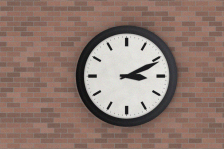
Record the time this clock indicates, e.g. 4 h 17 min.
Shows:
3 h 11 min
